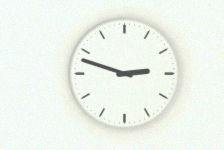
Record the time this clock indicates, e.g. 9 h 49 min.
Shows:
2 h 48 min
